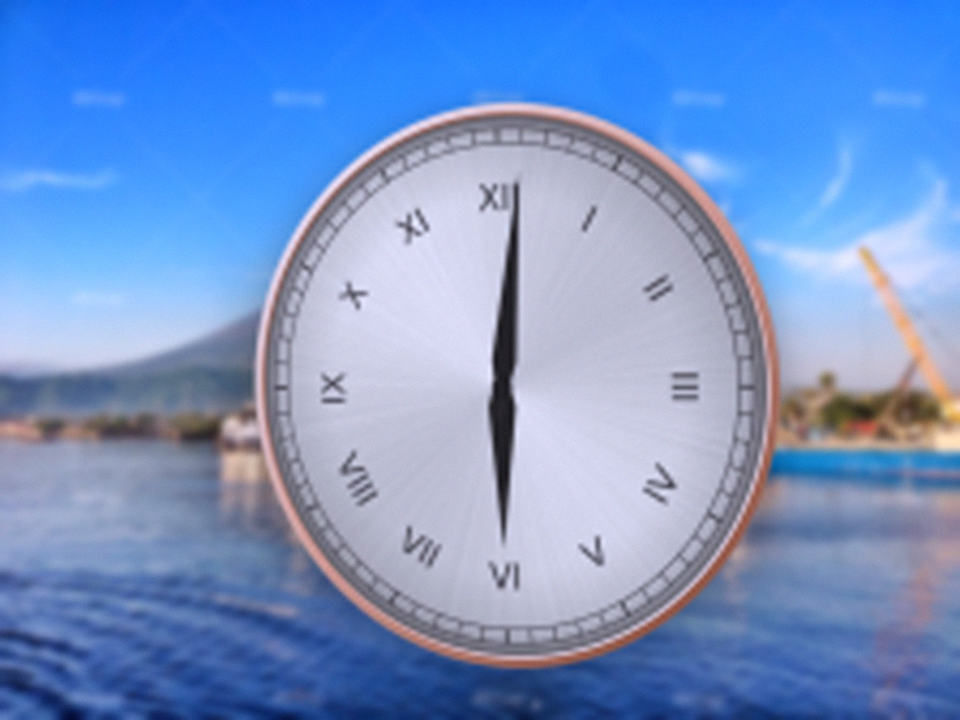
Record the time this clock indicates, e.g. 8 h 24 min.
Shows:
6 h 01 min
